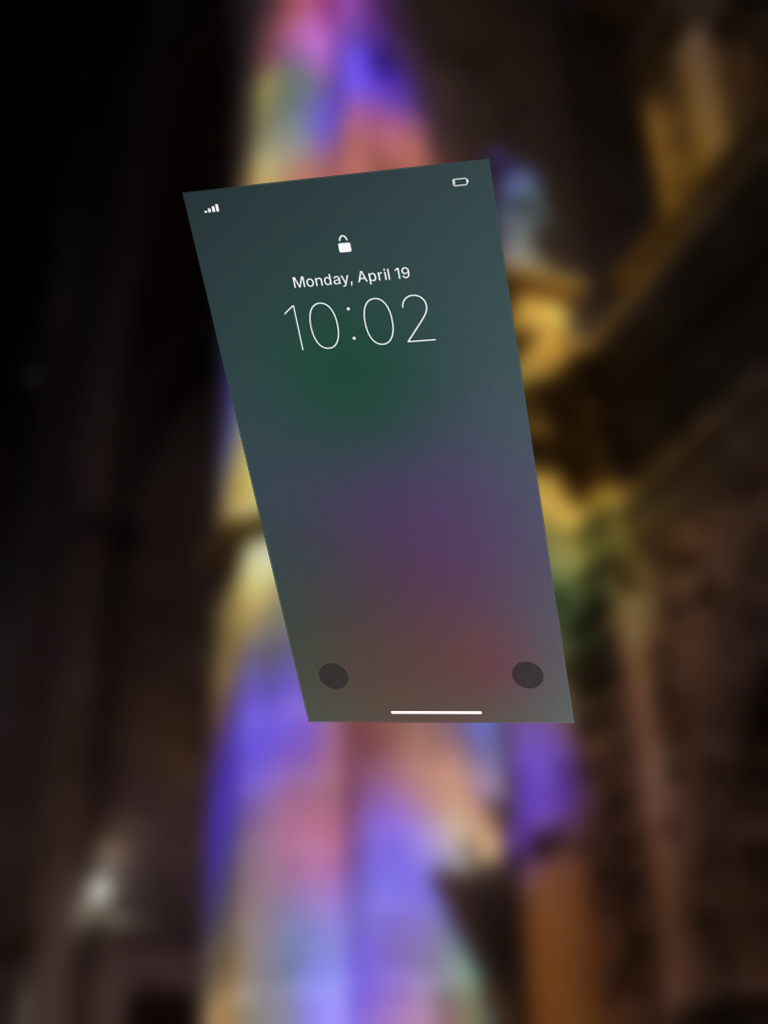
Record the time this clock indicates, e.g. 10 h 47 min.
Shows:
10 h 02 min
